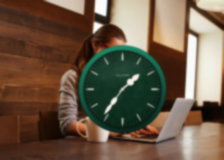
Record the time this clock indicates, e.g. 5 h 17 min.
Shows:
1 h 36 min
